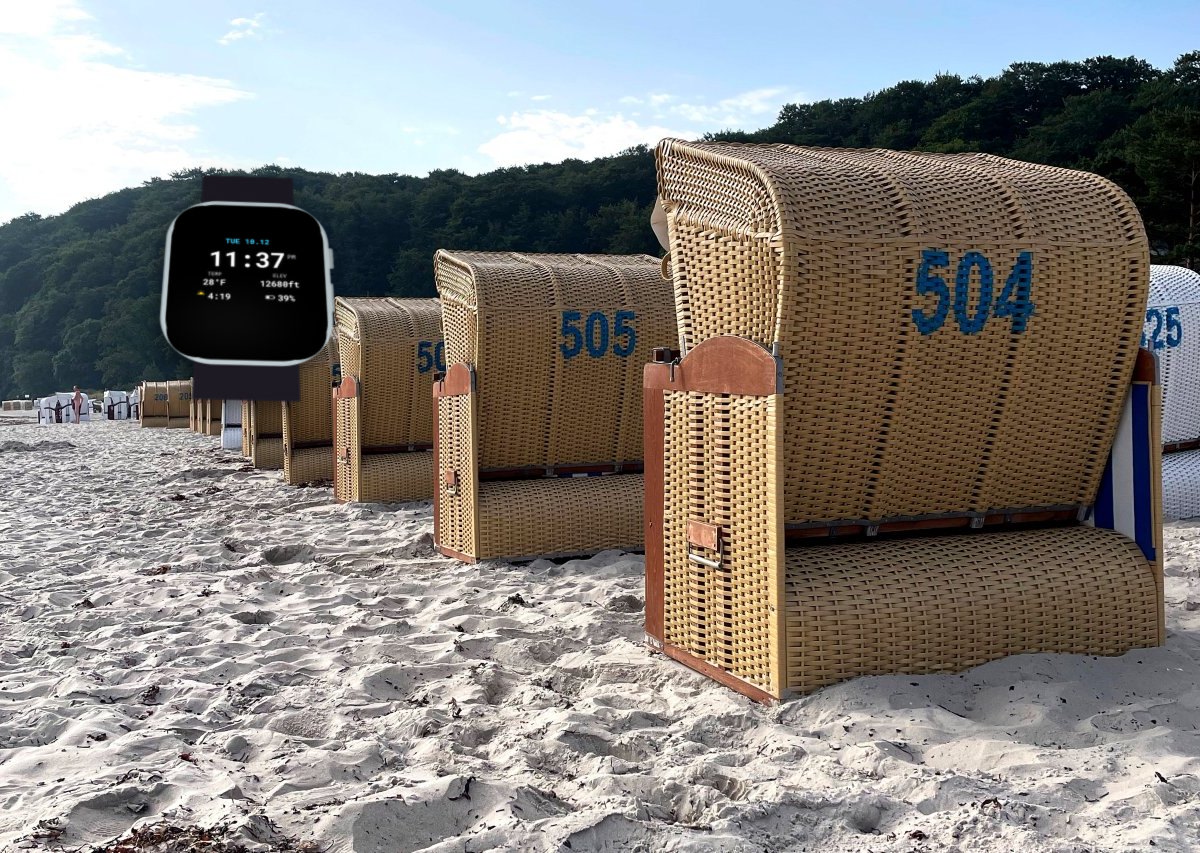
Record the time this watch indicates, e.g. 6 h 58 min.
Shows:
11 h 37 min
